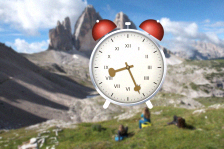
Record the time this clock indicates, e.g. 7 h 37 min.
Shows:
8 h 26 min
